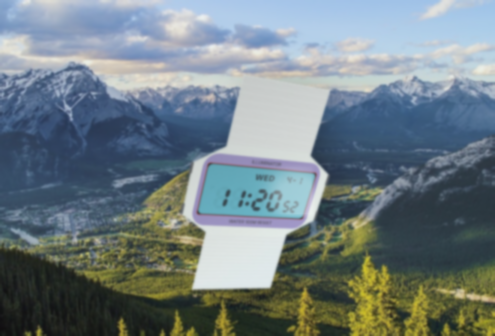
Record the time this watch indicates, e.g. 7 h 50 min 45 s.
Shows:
11 h 20 min 52 s
